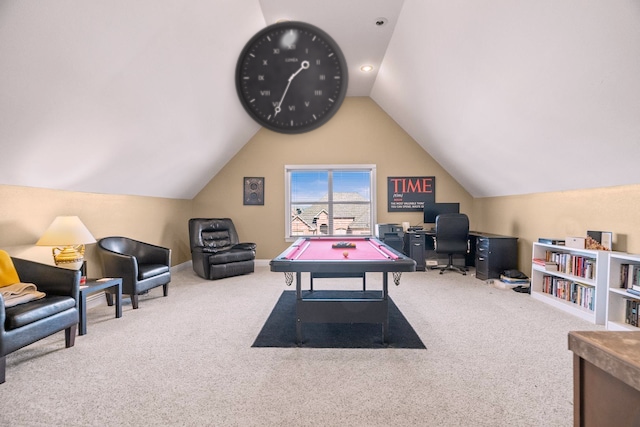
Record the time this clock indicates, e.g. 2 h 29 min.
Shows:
1 h 34 min
